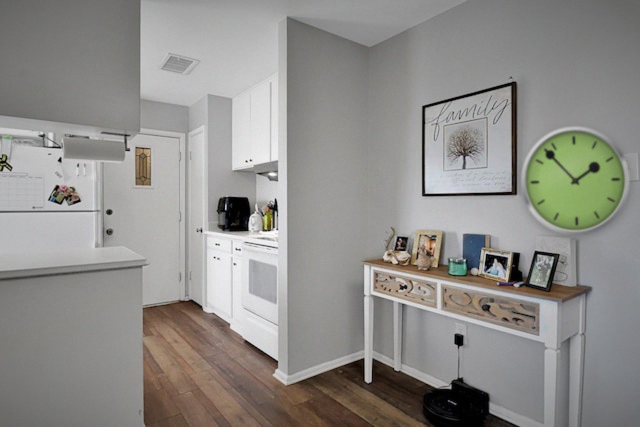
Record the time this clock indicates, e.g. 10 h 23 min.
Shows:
1 h 53 min
